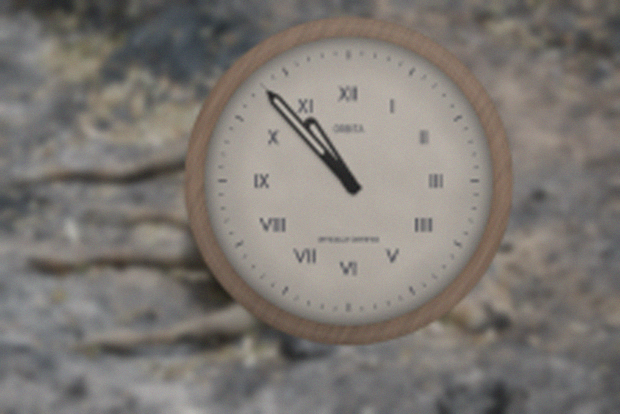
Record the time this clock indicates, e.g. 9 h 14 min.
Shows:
10 h 53 min
